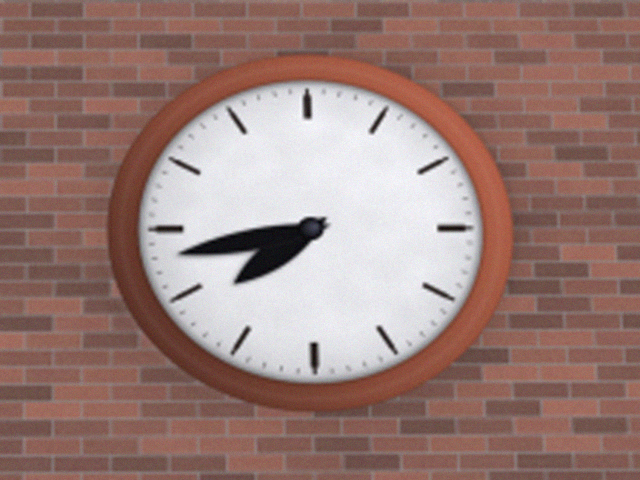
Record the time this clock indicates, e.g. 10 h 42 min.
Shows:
7 h 43 min
